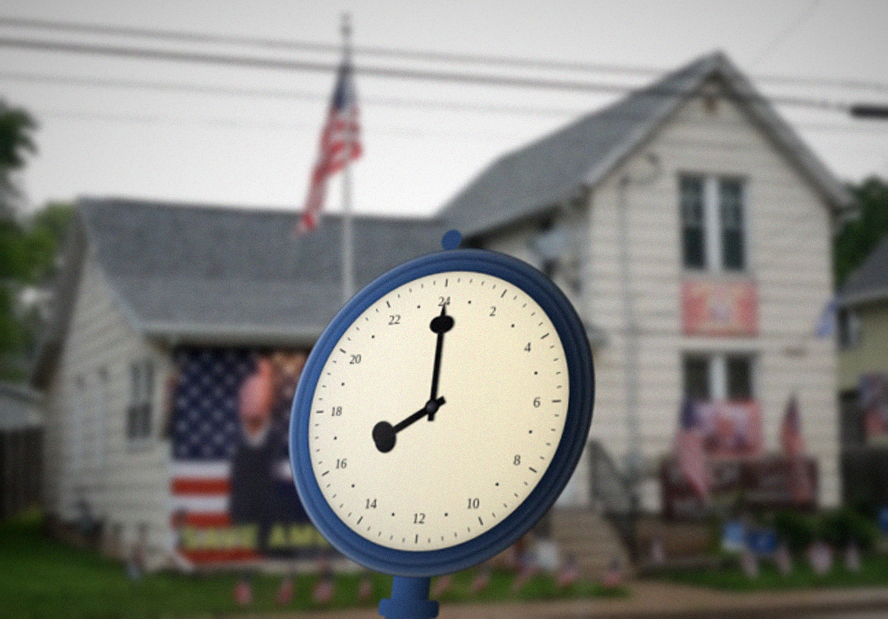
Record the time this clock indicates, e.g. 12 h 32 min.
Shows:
16 h 00 min
